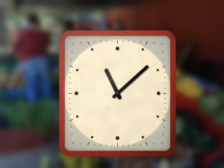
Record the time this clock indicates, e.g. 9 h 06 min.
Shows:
11 h 08 min
